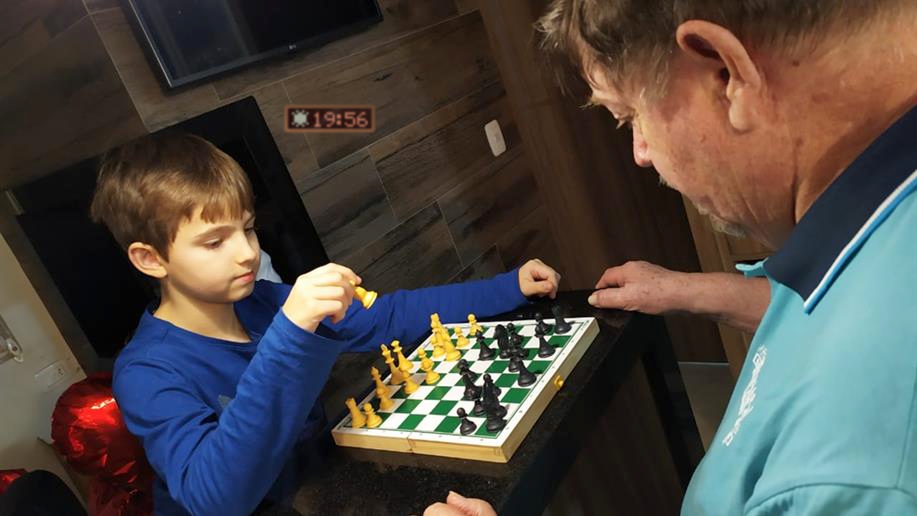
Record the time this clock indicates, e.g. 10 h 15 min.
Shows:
19 h 56 min
